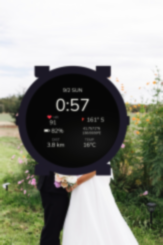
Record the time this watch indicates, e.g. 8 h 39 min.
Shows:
0 h 57 min
